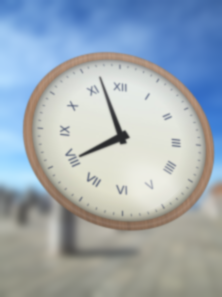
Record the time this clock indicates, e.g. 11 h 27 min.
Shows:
7 h 57 min
